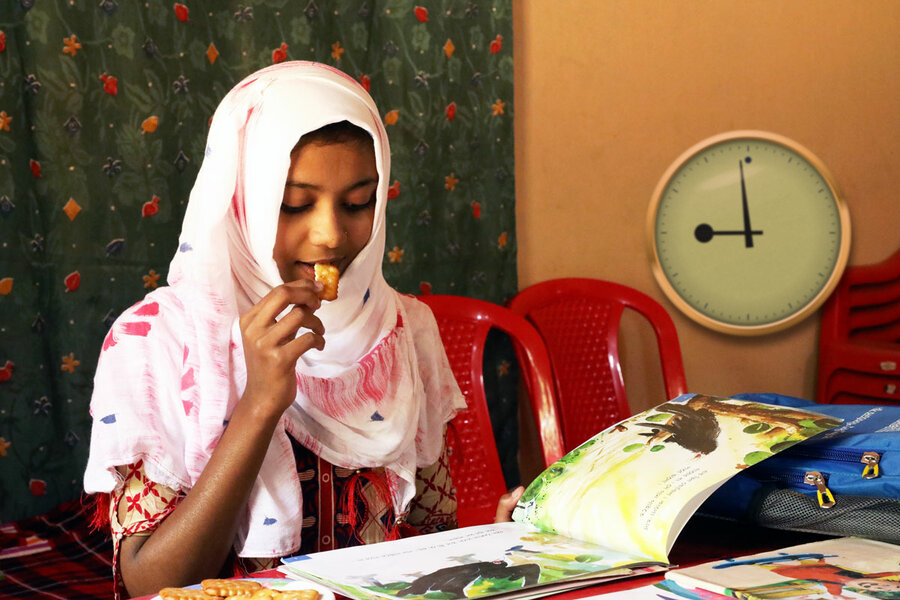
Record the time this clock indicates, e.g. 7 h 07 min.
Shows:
8 h 59 min
